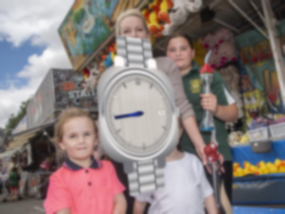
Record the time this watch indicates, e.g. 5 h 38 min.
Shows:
8 h 44 min
